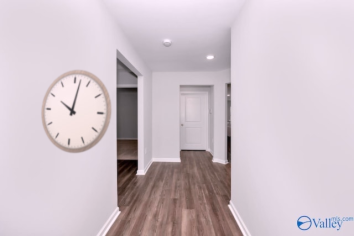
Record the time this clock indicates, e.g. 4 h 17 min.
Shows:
10 h 02 min
